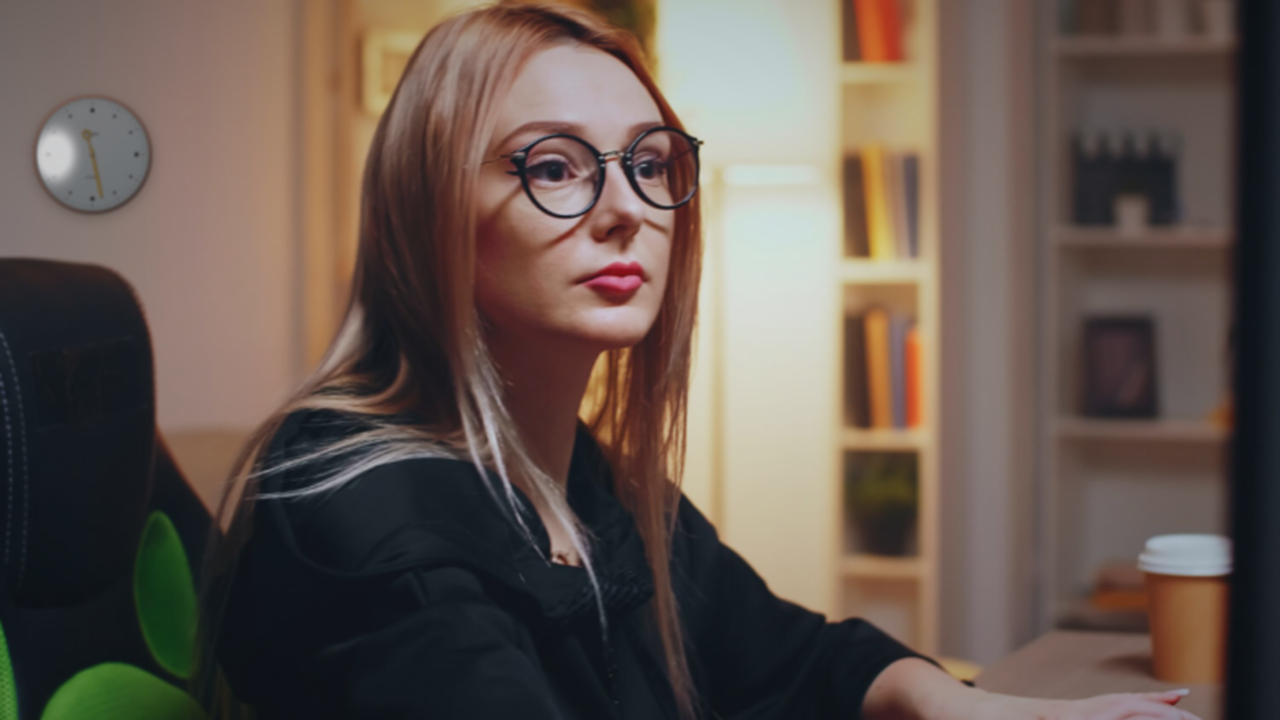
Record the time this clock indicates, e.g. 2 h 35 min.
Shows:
11 h 28 min
